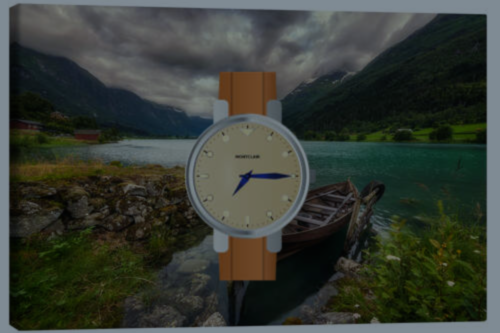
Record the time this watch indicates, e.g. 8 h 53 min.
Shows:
7 h 15 min
